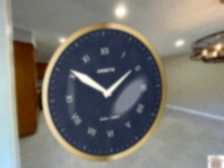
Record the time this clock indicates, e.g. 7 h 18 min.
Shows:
1 h 51 min
